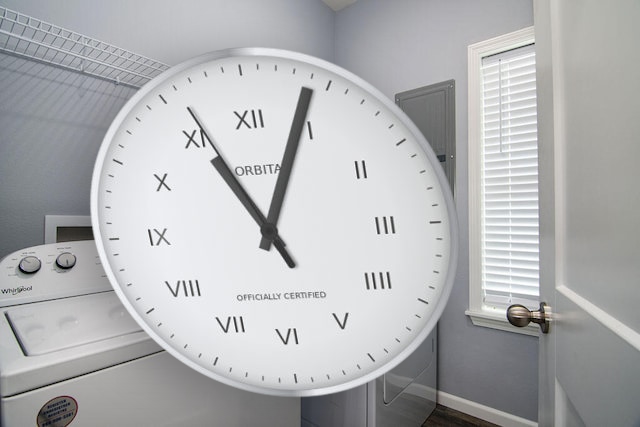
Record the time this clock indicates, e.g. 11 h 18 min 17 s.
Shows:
11 h 03 min 56 s
